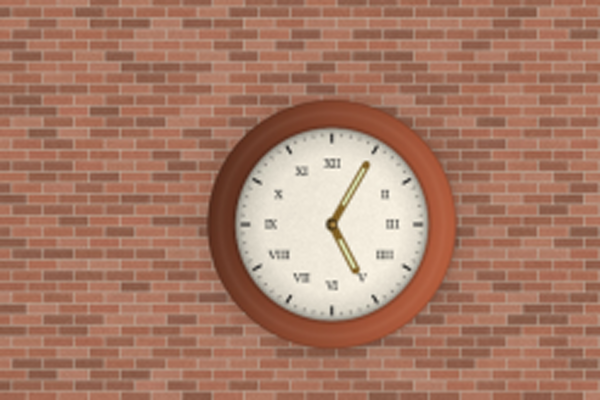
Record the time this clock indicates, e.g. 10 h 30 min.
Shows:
5 h 05 min
